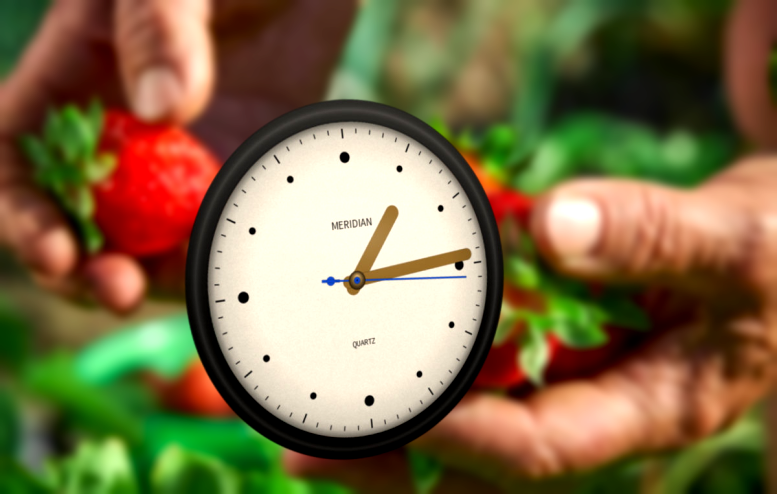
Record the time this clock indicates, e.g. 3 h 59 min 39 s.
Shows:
1 h 14 min 16 s
